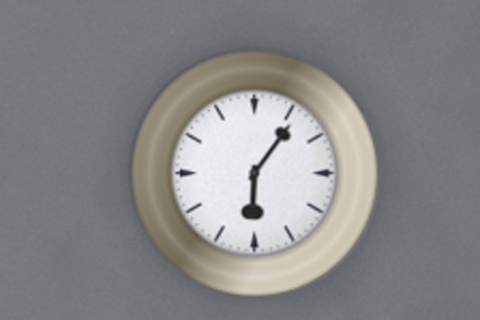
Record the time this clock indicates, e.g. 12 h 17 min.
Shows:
6 h 06 min
